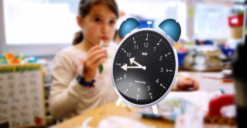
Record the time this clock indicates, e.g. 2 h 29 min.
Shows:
9 h 44 min
